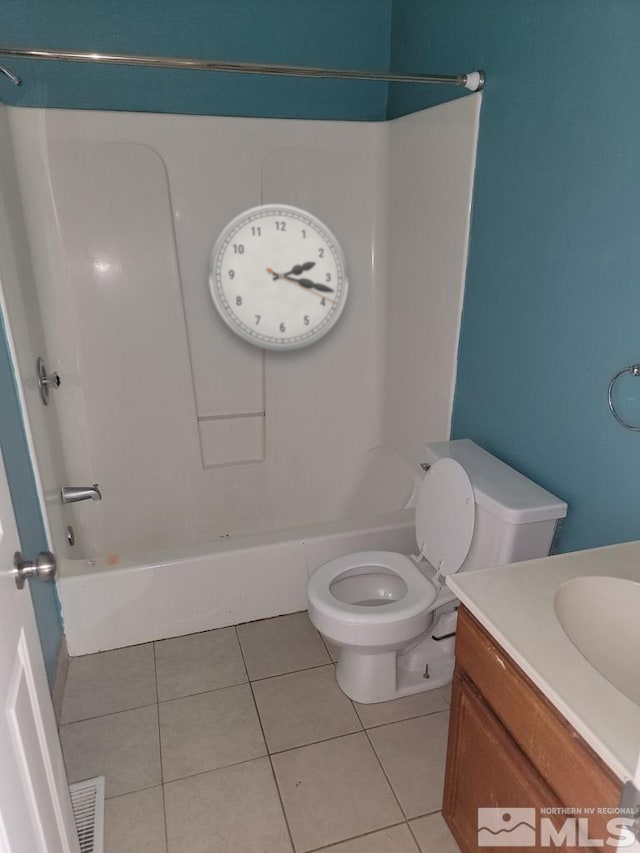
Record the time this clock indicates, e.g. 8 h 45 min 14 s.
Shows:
2 h 17 min 19 s
